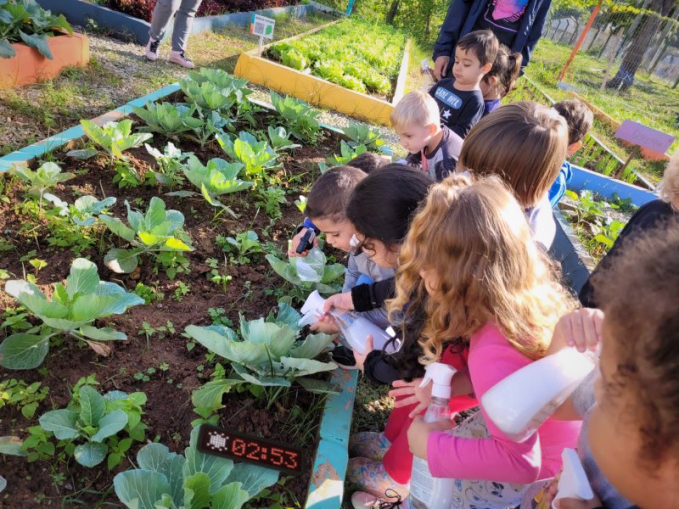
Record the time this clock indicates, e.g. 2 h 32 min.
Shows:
2 h 53 min
